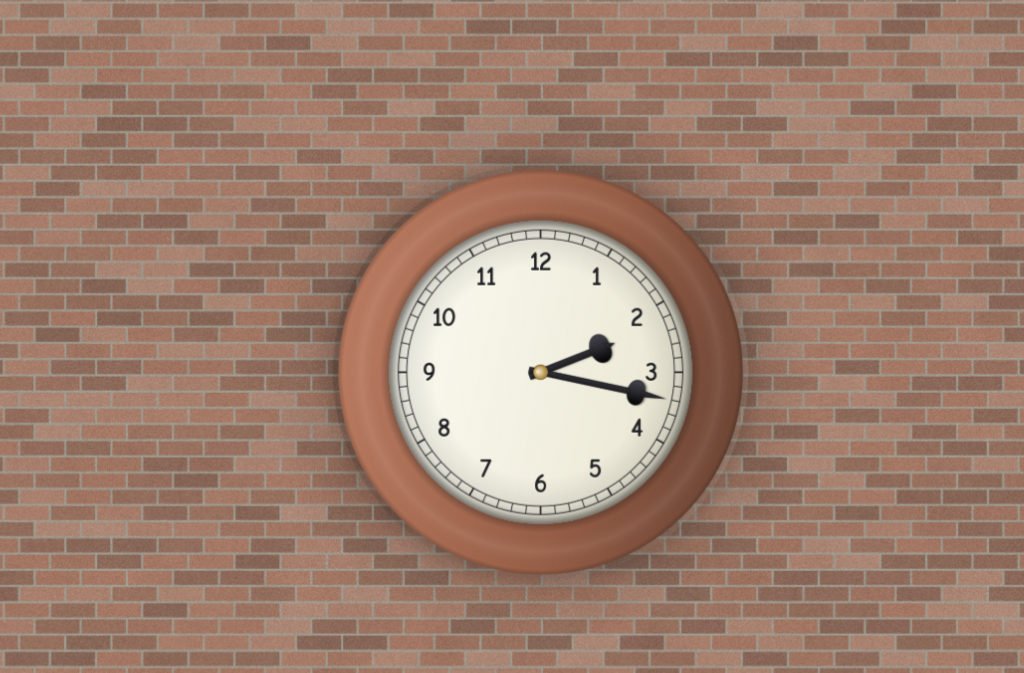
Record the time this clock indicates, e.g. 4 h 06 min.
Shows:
2 h 17 min
